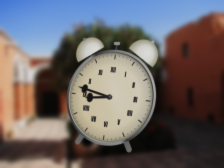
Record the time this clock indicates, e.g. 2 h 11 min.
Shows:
8 h 47 min
